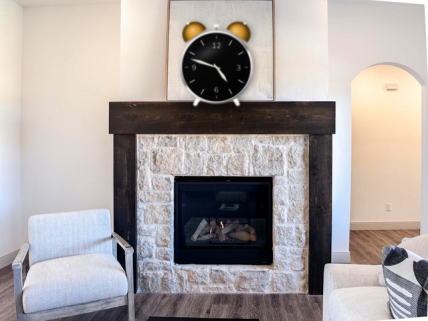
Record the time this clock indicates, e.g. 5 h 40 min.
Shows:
4 h 48 min
